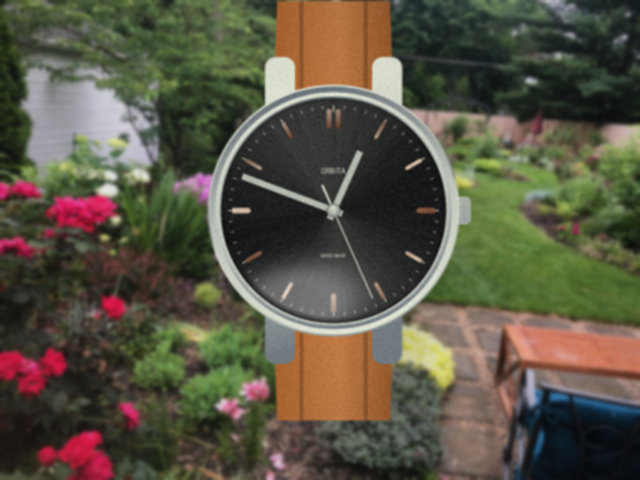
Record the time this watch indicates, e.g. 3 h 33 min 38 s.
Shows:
12 h 48 min 26 s
